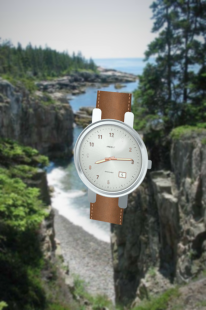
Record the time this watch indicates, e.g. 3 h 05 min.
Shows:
8 h 14 min
